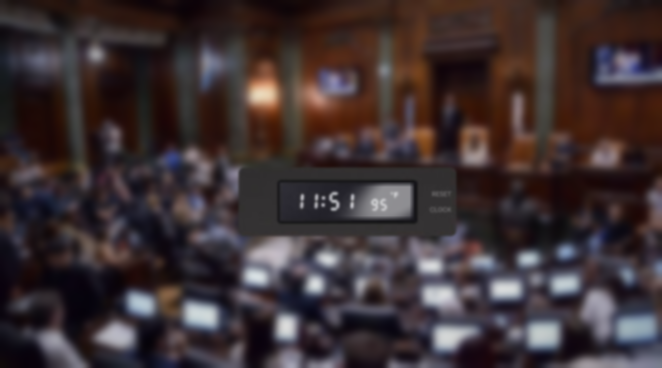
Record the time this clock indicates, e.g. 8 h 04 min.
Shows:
11 h 51 min
